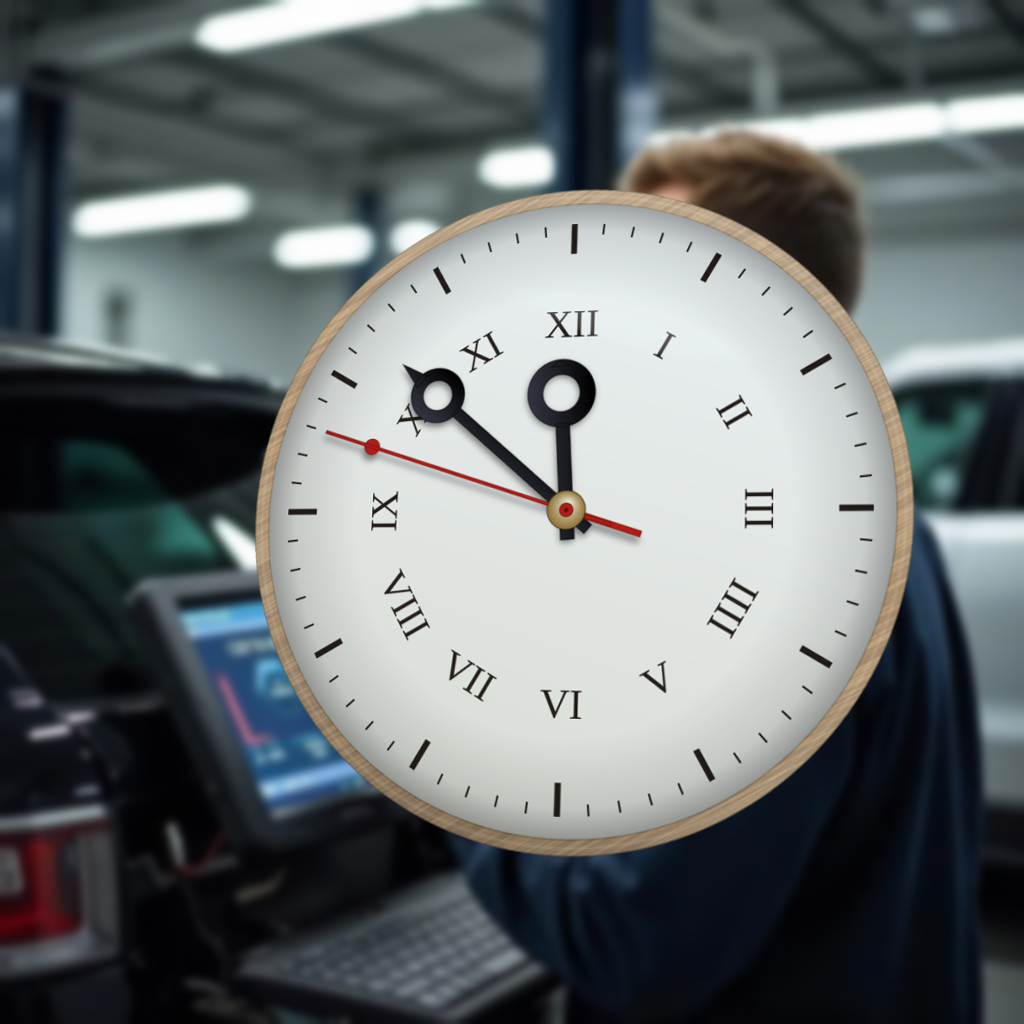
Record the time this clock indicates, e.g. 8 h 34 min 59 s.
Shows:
11 h 51 min 48 s
